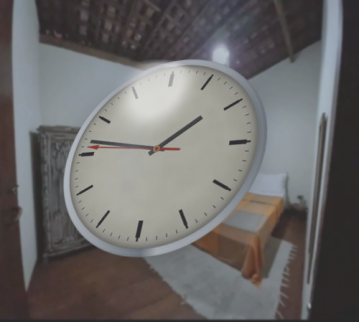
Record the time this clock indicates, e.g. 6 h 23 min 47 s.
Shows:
1 h 46 min 46 s
